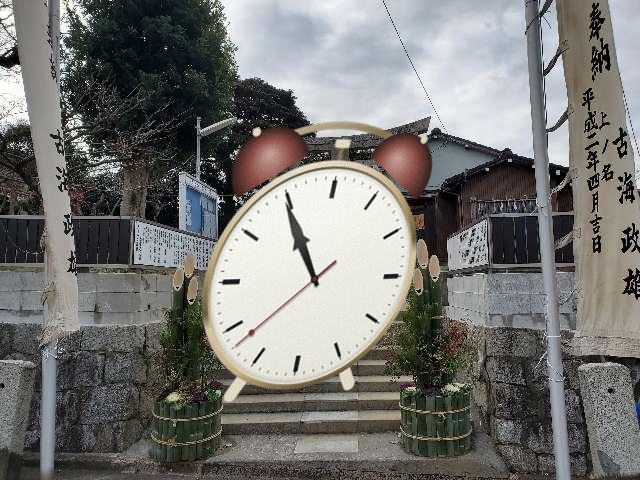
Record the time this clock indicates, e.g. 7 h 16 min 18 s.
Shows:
10 h 54 min 38 s
